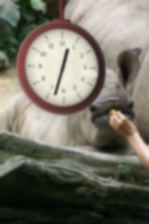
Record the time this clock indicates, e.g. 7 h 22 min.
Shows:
12 h 33 min
